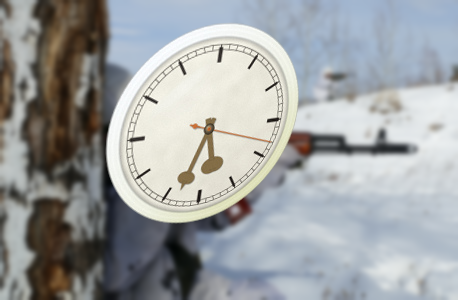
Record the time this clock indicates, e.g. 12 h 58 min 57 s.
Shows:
5 h 33 min 18 s
